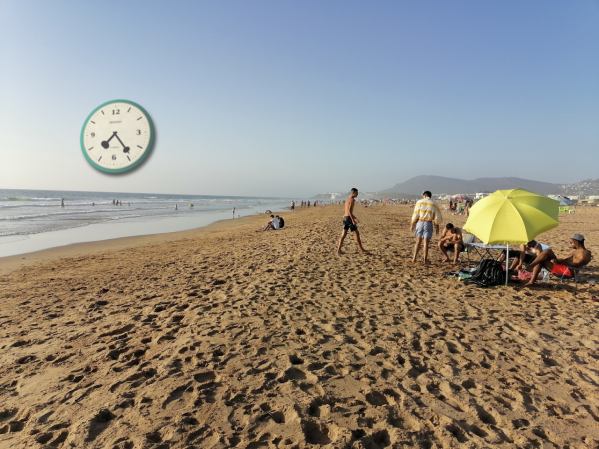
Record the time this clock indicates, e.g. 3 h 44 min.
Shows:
7 h 24 min
